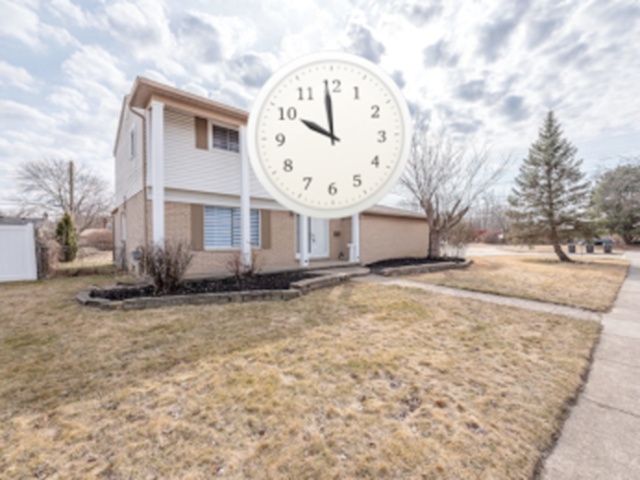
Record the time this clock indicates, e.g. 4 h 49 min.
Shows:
9 h 59 min
